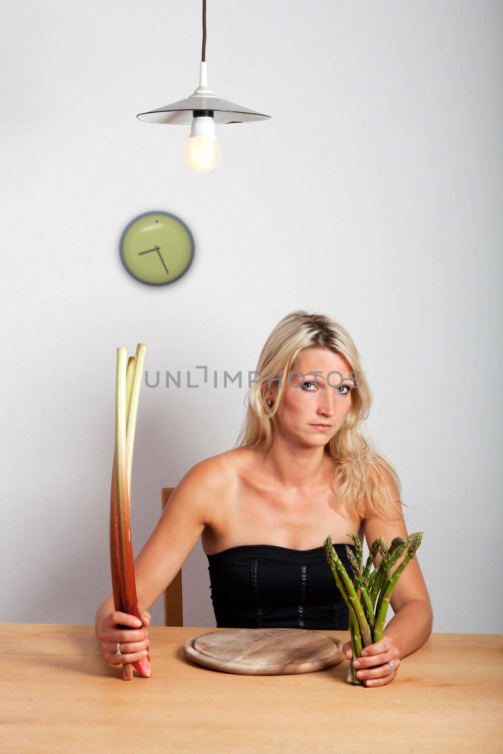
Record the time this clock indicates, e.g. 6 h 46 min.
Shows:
8 h 26 min
